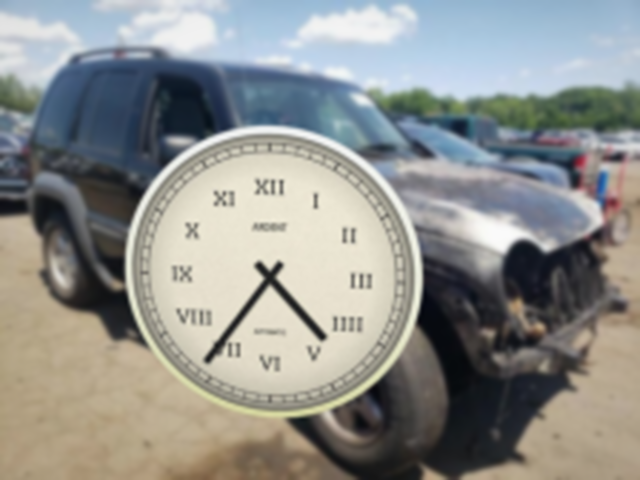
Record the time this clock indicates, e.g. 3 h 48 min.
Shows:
4 h 36 min
